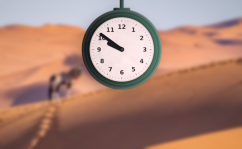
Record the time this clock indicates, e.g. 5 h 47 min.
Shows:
9 h 51 min
